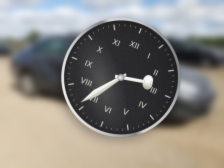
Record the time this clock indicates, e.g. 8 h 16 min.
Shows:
2 h 36 min
